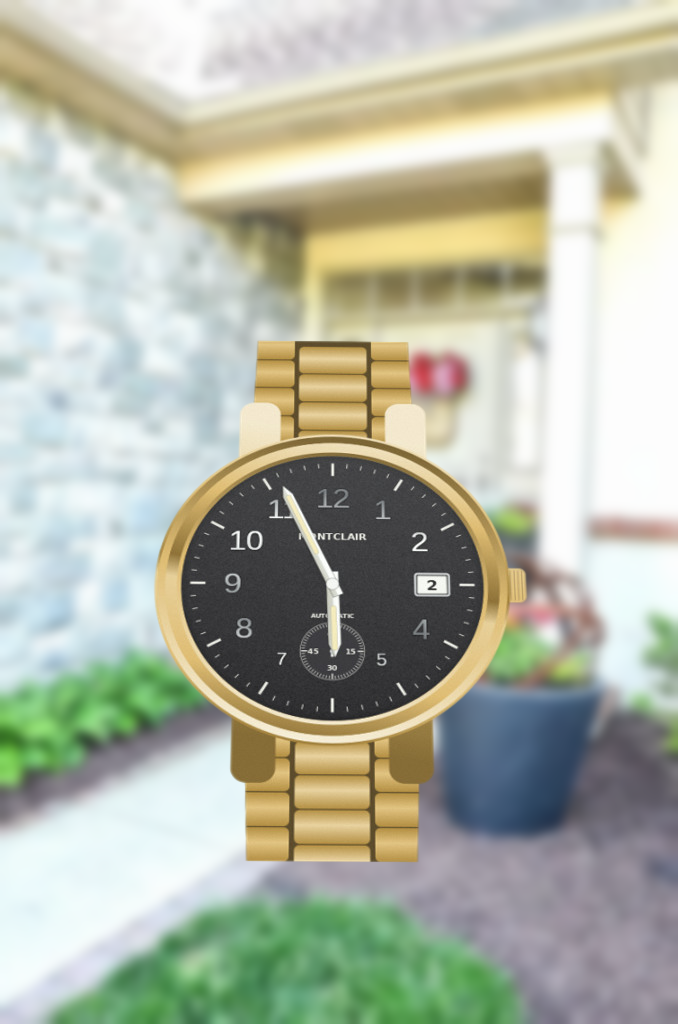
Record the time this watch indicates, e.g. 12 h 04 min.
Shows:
5 h 56 min
